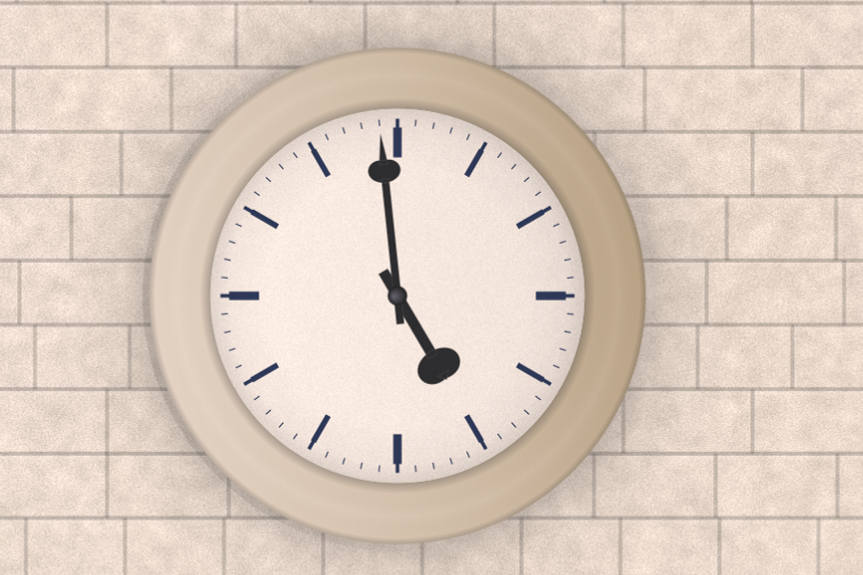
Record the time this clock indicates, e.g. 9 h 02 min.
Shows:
4 h 59 min
